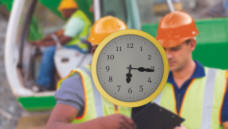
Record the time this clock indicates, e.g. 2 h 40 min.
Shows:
6 h 16 min
